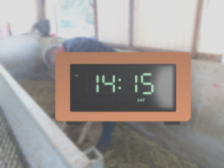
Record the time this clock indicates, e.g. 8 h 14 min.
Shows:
14 h 15 min
